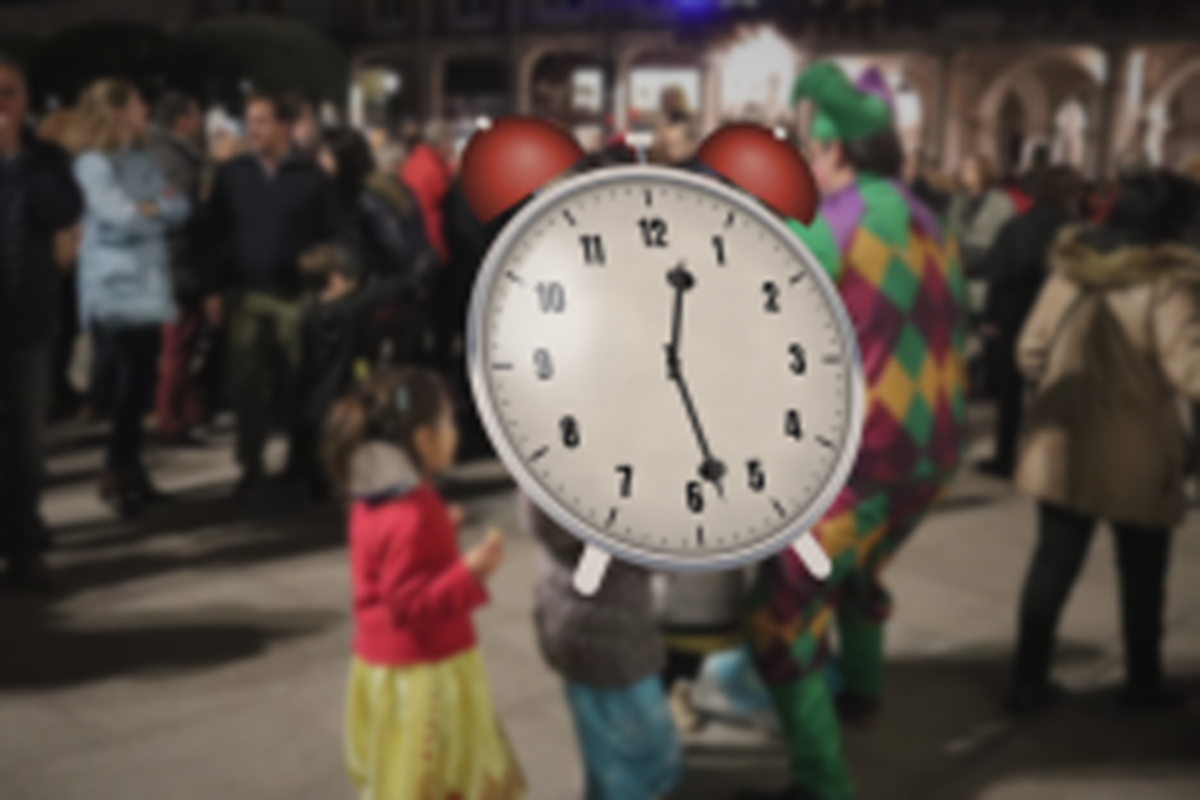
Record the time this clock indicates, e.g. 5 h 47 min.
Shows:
12 h 28 min
